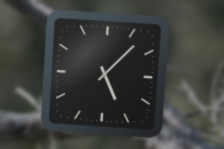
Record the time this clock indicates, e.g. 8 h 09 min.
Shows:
5 h 07 min
